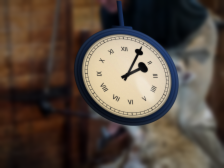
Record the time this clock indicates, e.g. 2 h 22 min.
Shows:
2 h 05 min
